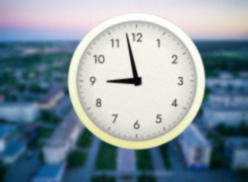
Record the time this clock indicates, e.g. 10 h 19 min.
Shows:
8 h 58 min
